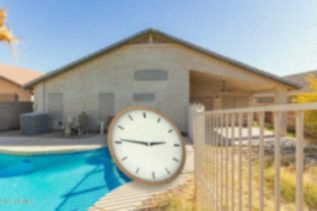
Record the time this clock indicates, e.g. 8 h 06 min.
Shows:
2 h 46 min
